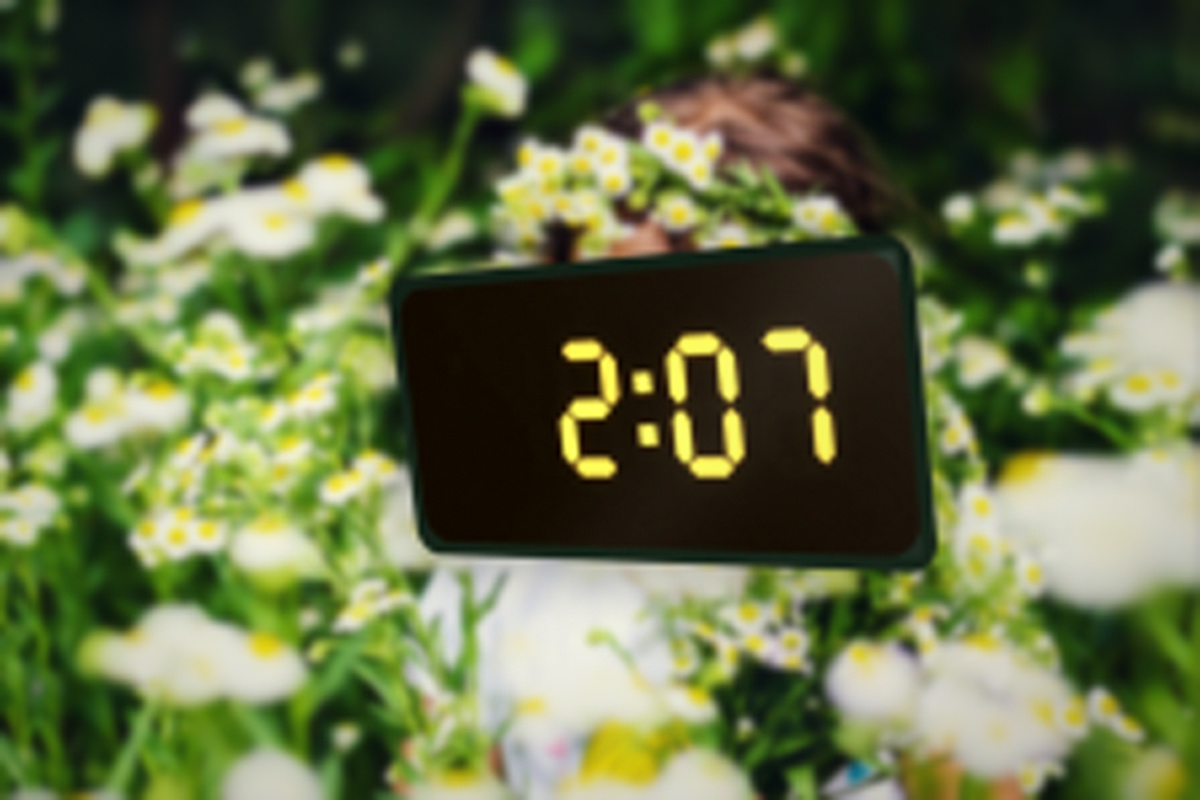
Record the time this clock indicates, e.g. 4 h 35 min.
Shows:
2 h 07 min
